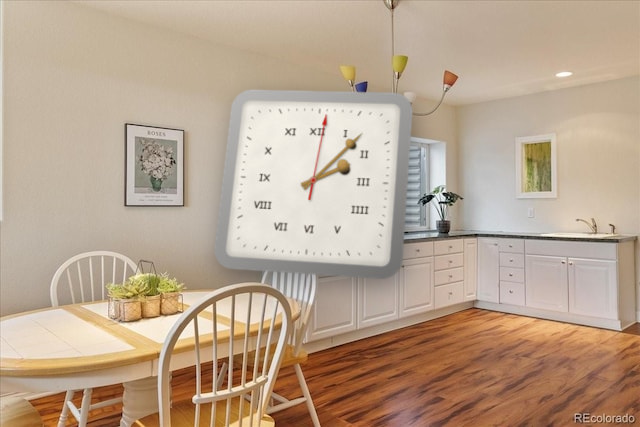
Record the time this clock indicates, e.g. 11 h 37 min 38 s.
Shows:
2 h 07 min 01 s
